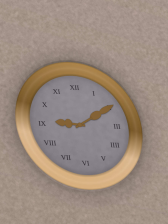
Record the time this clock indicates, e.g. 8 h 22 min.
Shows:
9 h 10 min
